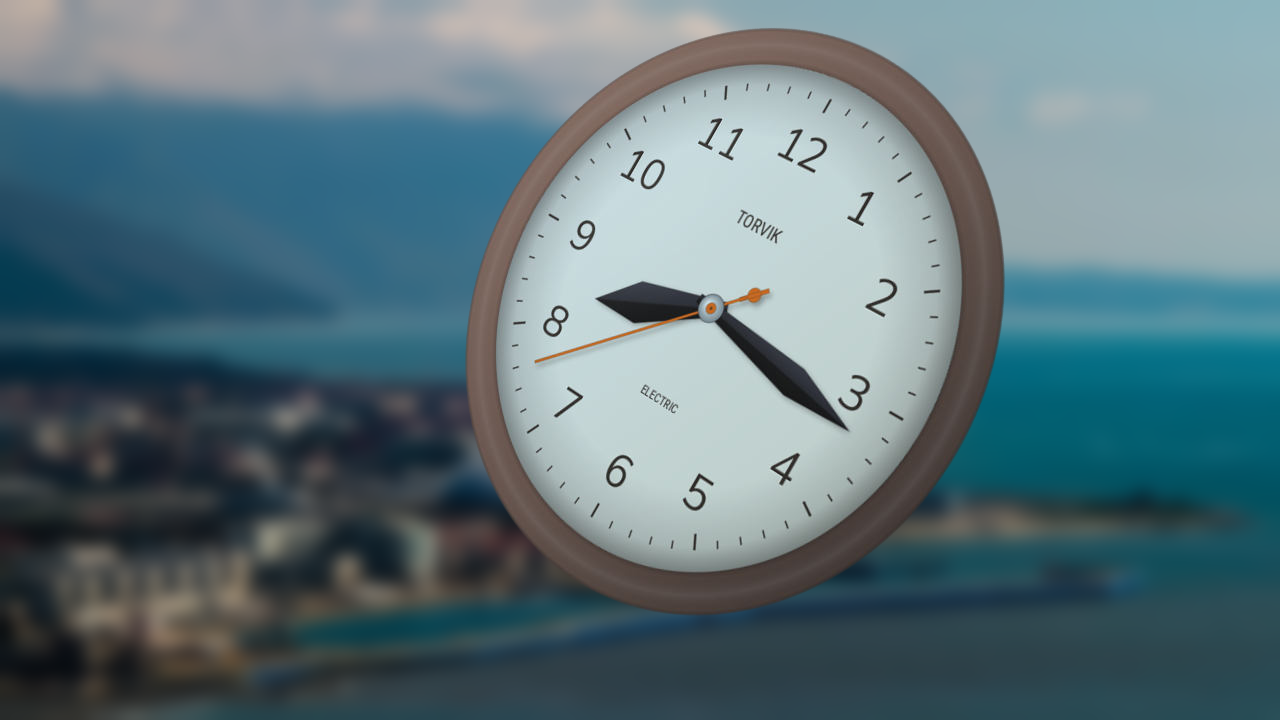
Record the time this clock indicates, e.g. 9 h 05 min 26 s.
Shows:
8 h 16 min 38 s
